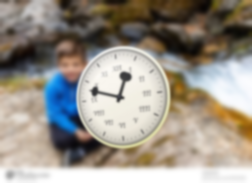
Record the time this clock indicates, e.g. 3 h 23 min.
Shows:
12 h 48 min
